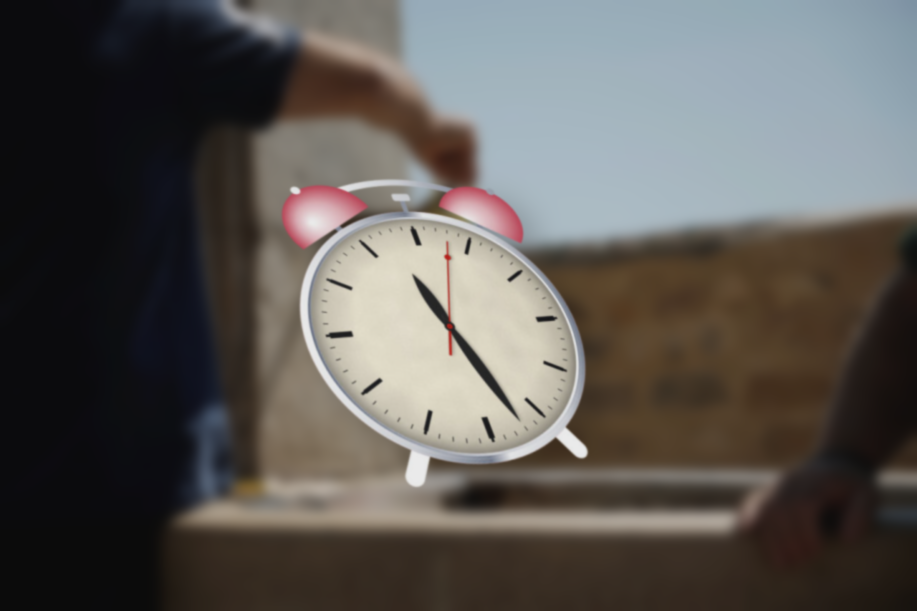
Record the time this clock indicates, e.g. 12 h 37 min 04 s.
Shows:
11 h 27 min 03 s
